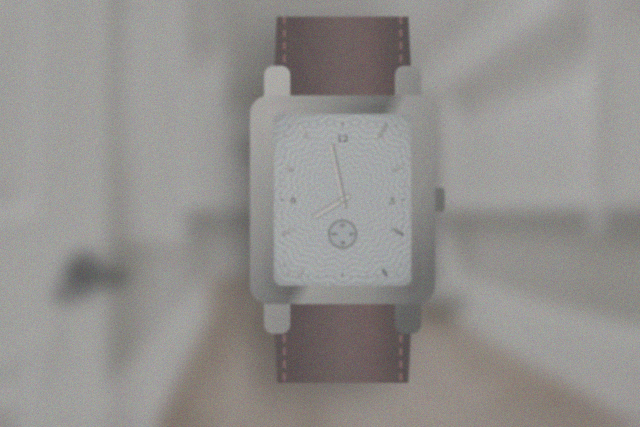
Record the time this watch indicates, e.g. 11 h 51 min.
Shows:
7 h 58 min
